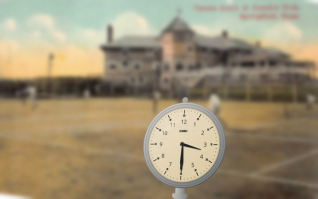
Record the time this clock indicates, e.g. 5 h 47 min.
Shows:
3 h 30 min
